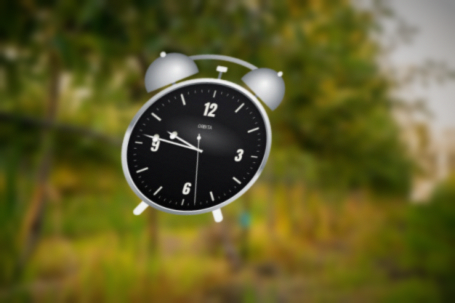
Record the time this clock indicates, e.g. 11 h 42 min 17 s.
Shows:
9 h 46 min 28 s
